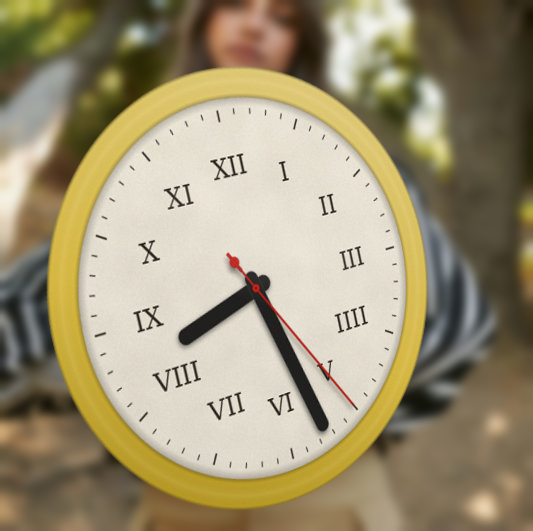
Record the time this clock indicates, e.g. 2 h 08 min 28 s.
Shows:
8 h 27 min 25 s
